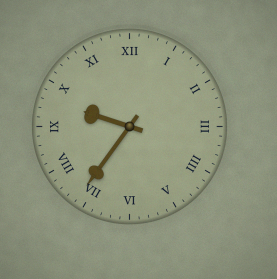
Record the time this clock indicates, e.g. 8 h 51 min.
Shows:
9 h 36 min
